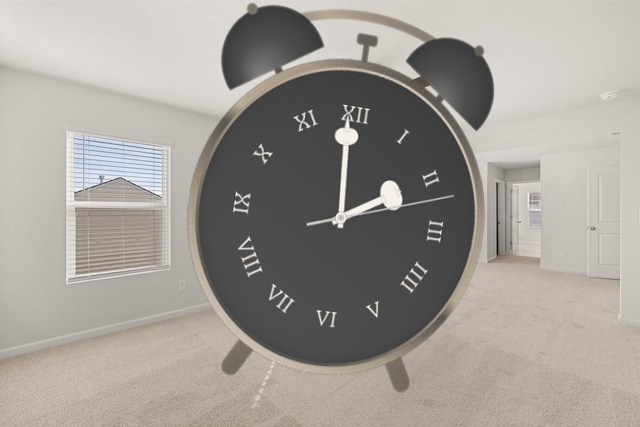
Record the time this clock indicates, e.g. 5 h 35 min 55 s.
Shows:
1 h 59 min 12 s
